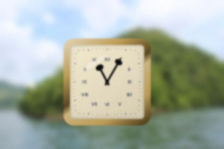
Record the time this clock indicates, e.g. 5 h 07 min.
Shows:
11 h 05 min
